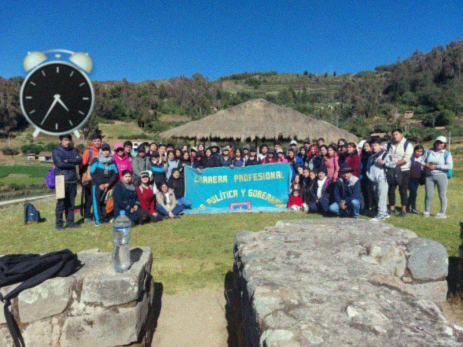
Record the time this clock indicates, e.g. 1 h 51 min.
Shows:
4 h 35 min
